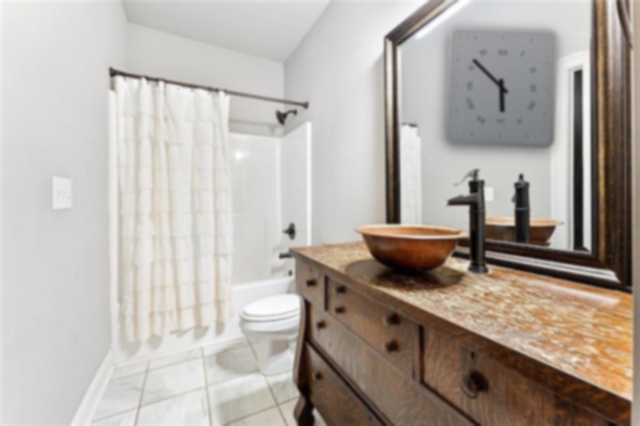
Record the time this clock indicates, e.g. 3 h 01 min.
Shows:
5 h 52 min
